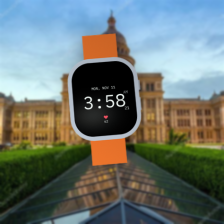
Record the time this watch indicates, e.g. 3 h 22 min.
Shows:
3 h 58 min
